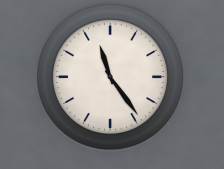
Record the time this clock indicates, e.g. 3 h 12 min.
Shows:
11 h 24 min
